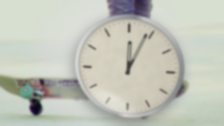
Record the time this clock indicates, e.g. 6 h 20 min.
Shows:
12 h 04 min
